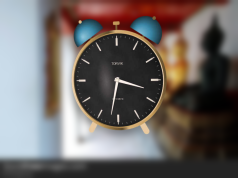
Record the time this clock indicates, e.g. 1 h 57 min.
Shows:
3 h 32 min
